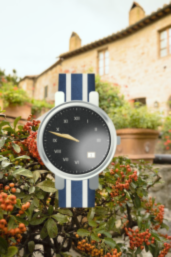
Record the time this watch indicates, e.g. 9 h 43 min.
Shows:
9 h 48 min
